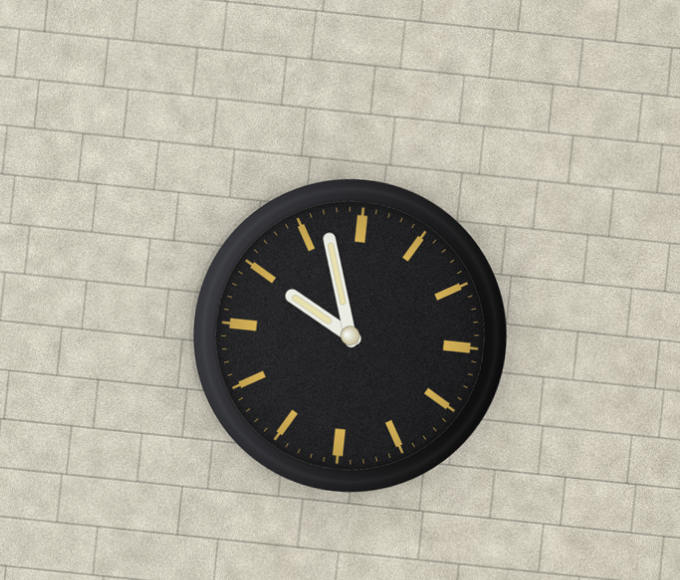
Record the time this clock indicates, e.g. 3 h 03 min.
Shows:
9 h 57 min
